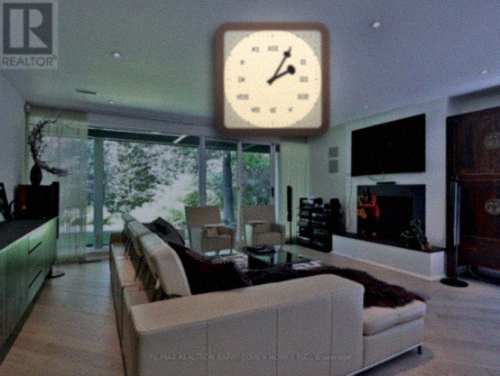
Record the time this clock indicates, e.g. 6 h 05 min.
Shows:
2 h 05 min
